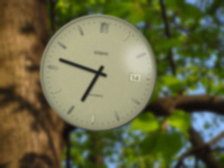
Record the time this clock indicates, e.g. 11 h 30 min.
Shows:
6 h 47 min
